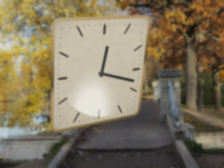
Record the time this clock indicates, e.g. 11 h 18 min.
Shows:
12 h 18 min
